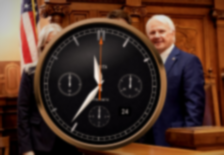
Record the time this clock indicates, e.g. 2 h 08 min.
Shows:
11 h 36 min
